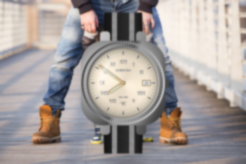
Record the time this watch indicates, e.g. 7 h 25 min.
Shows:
7 h 51 min
